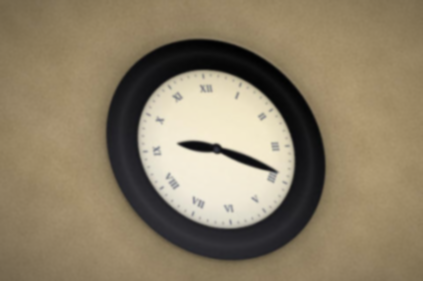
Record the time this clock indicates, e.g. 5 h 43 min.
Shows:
9 h 19 min
